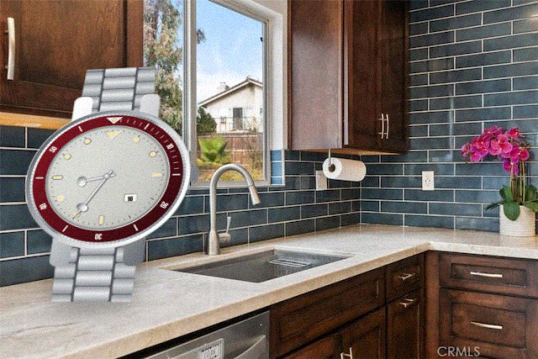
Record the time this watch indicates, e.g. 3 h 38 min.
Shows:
8 h 35 min
